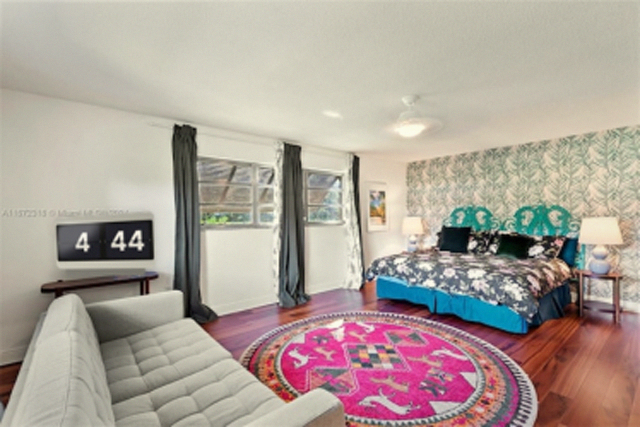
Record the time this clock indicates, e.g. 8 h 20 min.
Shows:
4 h 44 min
